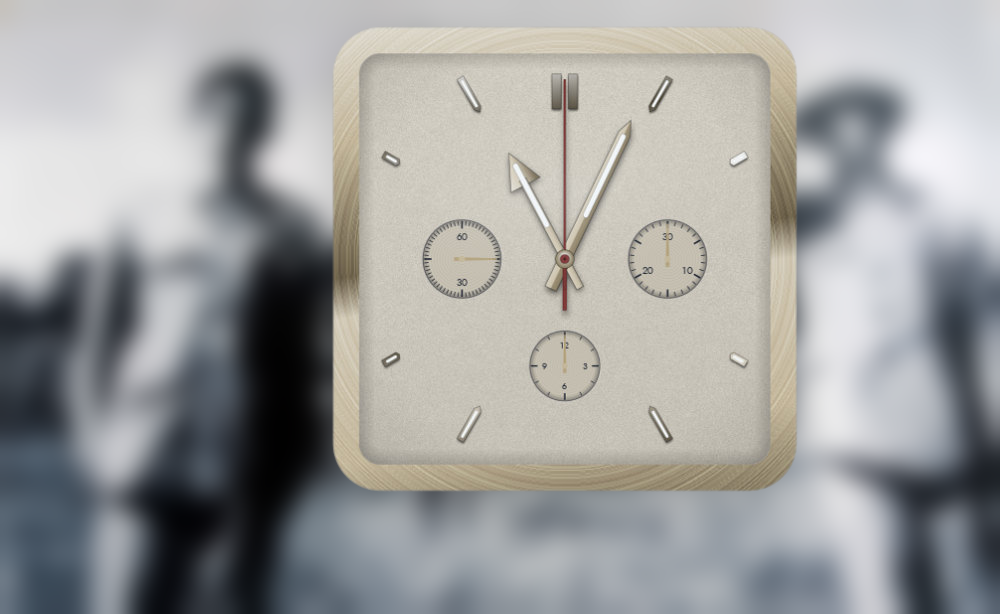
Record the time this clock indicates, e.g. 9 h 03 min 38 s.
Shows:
11 h 04 min 15 s
